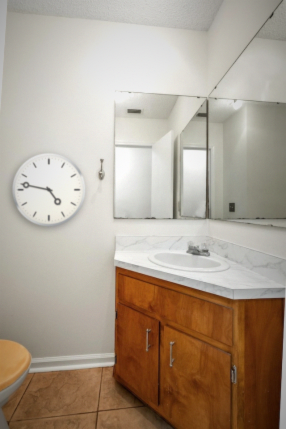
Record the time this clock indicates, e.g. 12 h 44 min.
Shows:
4 h 47 min
